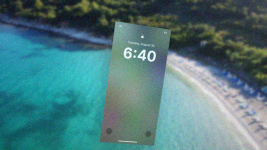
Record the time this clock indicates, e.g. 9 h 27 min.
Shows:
6 h 40 min
